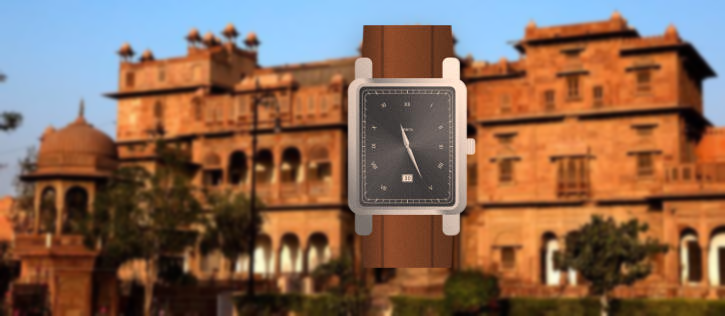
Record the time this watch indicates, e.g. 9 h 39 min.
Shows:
11 h 26 min
